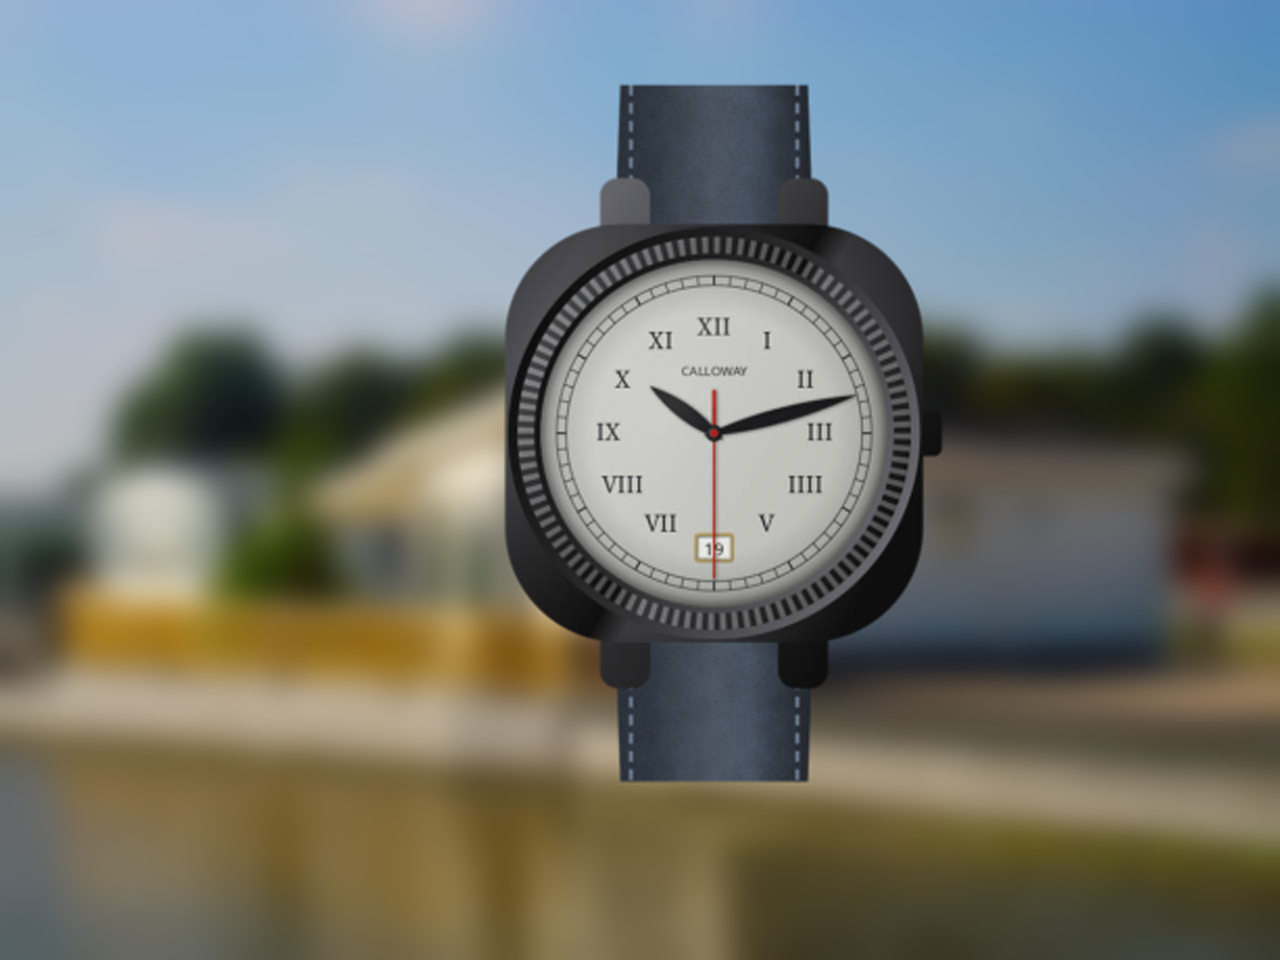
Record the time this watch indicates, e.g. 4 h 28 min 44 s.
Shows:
10 h 12 min 30 s
